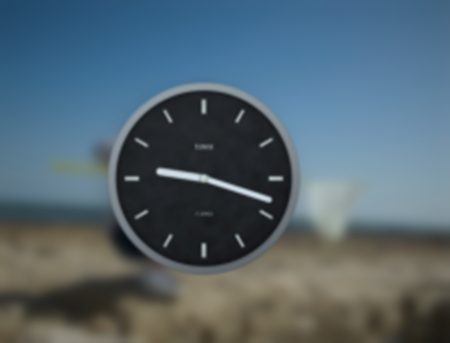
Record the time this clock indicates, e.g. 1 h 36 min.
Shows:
9 h 18 min
